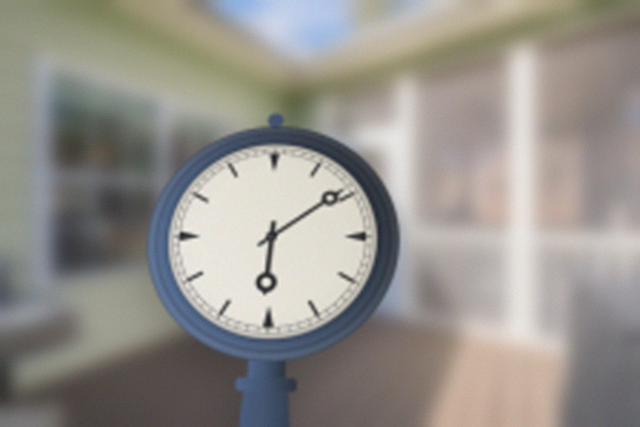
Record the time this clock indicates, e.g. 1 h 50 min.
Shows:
6 h 09 min
